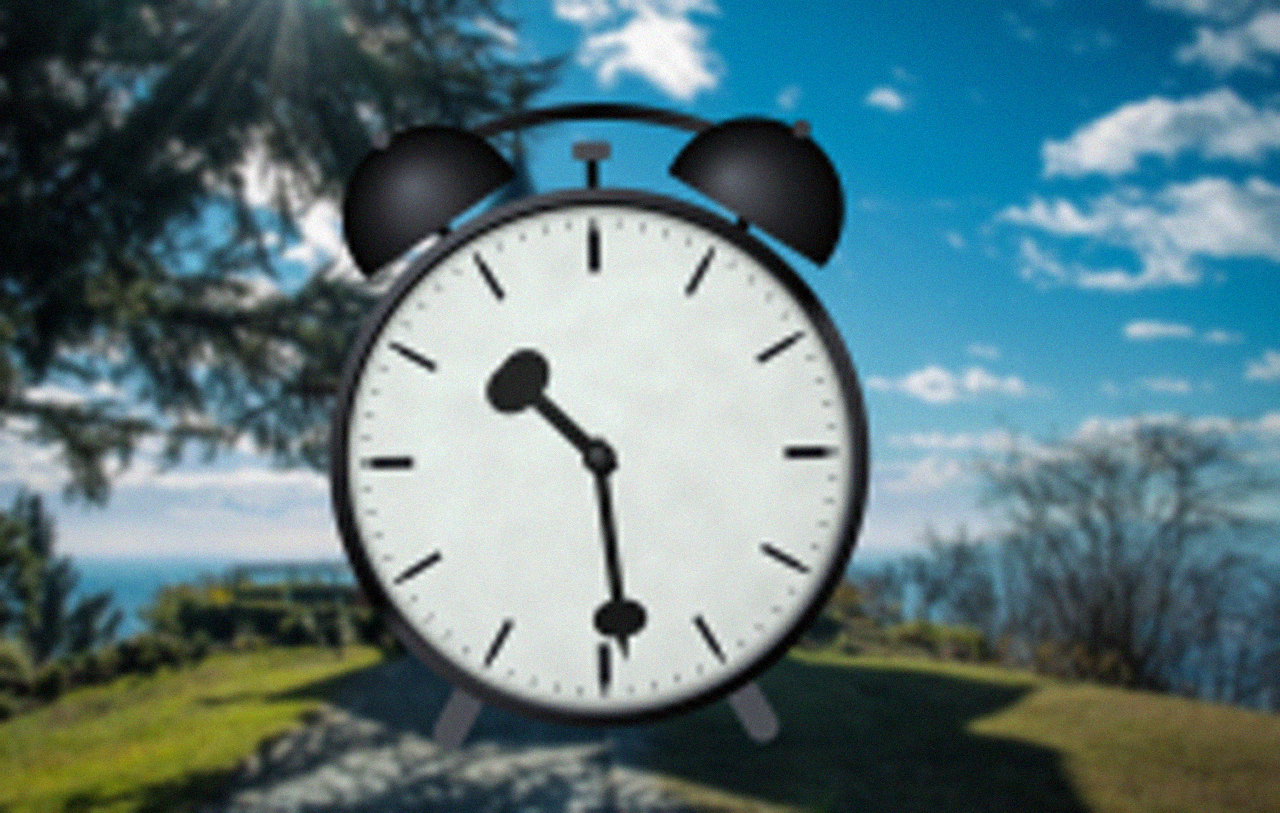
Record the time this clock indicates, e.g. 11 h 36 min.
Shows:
10 h 29 min
